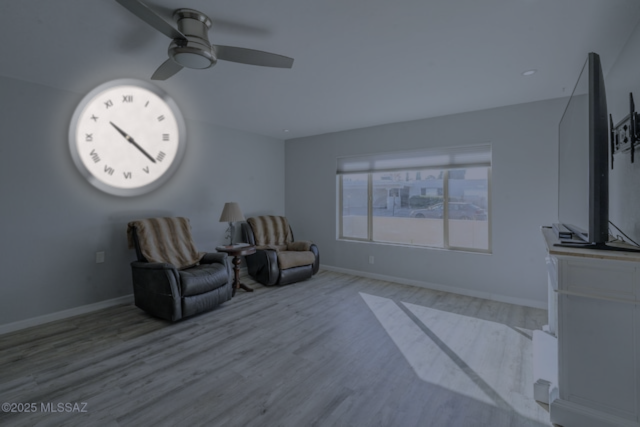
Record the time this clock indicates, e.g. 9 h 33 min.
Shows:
10 h 22 min
